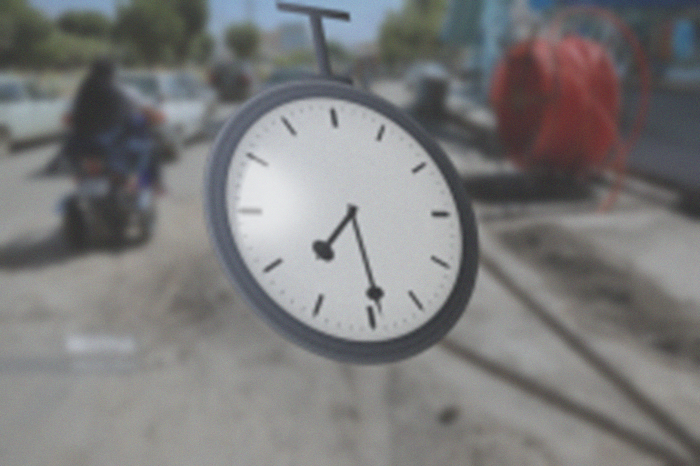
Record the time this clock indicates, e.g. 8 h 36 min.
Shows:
7 h 29 min
